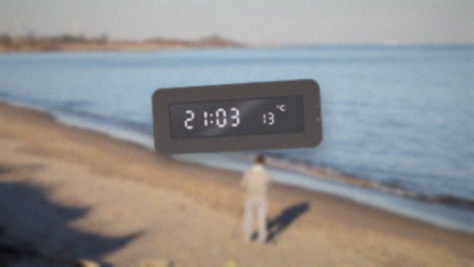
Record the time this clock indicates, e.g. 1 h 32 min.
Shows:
21 h 03 min
